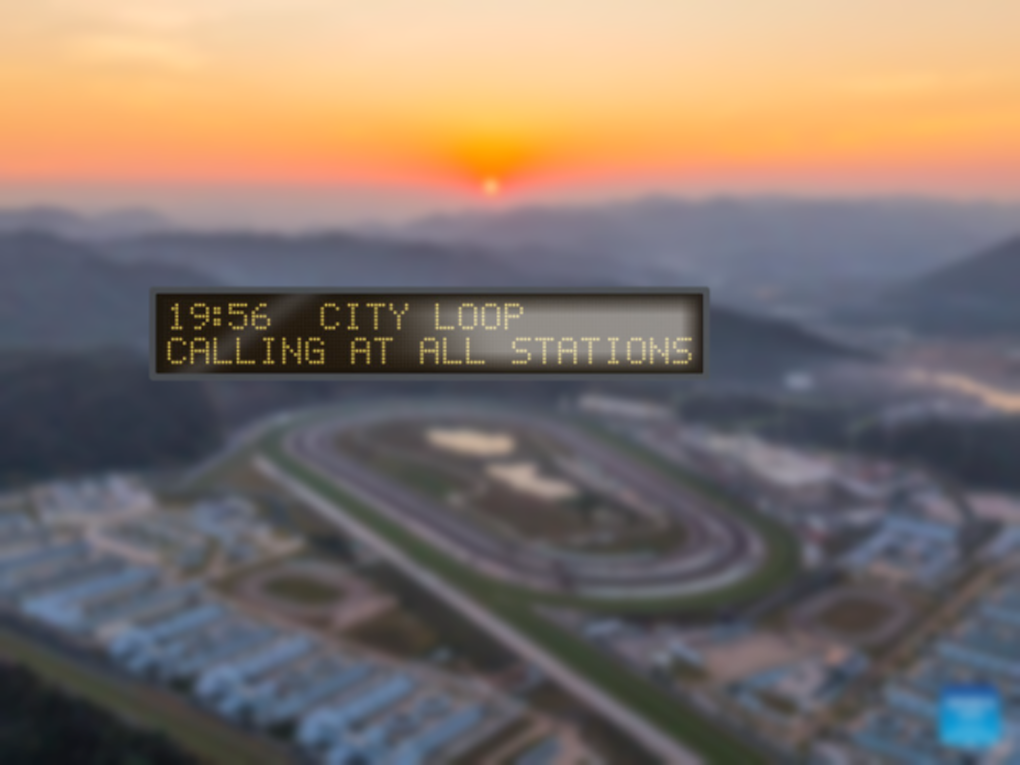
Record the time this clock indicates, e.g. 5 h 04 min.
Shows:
19 h 56 min
